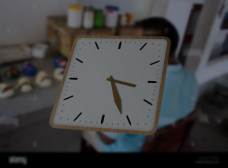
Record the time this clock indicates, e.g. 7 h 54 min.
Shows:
3 h 26 min
